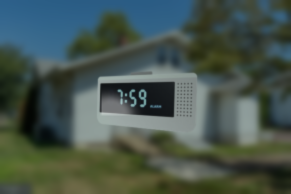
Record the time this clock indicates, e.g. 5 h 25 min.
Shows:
7 h 59 min
